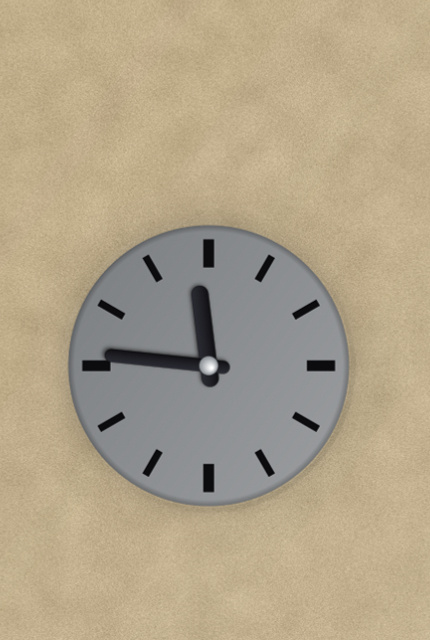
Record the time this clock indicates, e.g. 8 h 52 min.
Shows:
11 h 46 min
